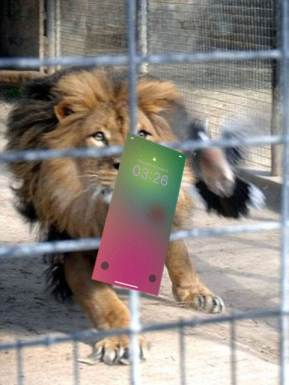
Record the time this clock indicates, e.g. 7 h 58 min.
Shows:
3 h 26 min
